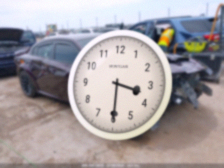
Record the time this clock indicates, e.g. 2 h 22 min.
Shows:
3 h 30 min
